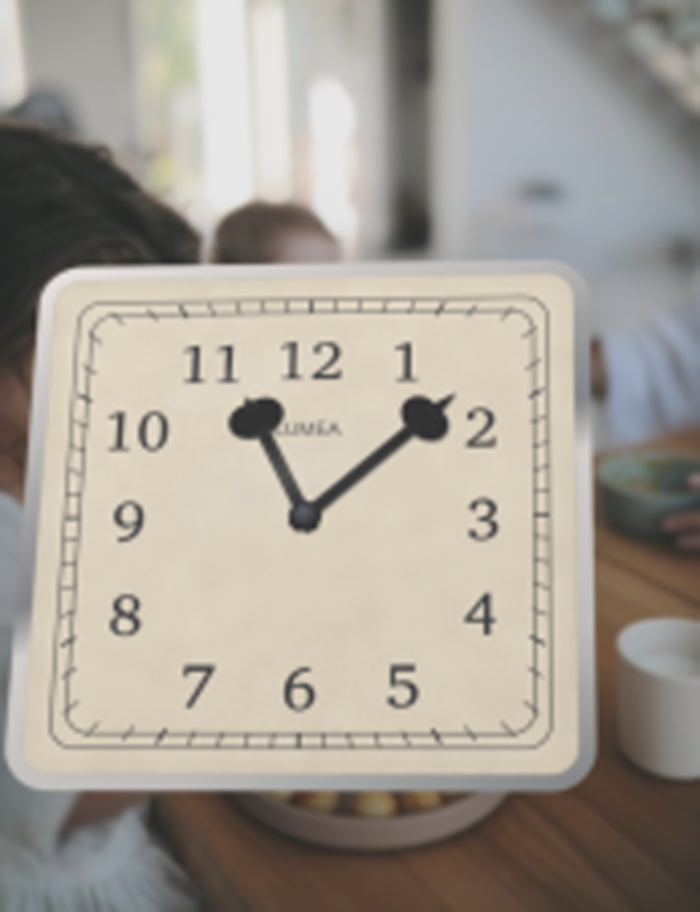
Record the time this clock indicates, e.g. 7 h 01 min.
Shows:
11 h 08 min
